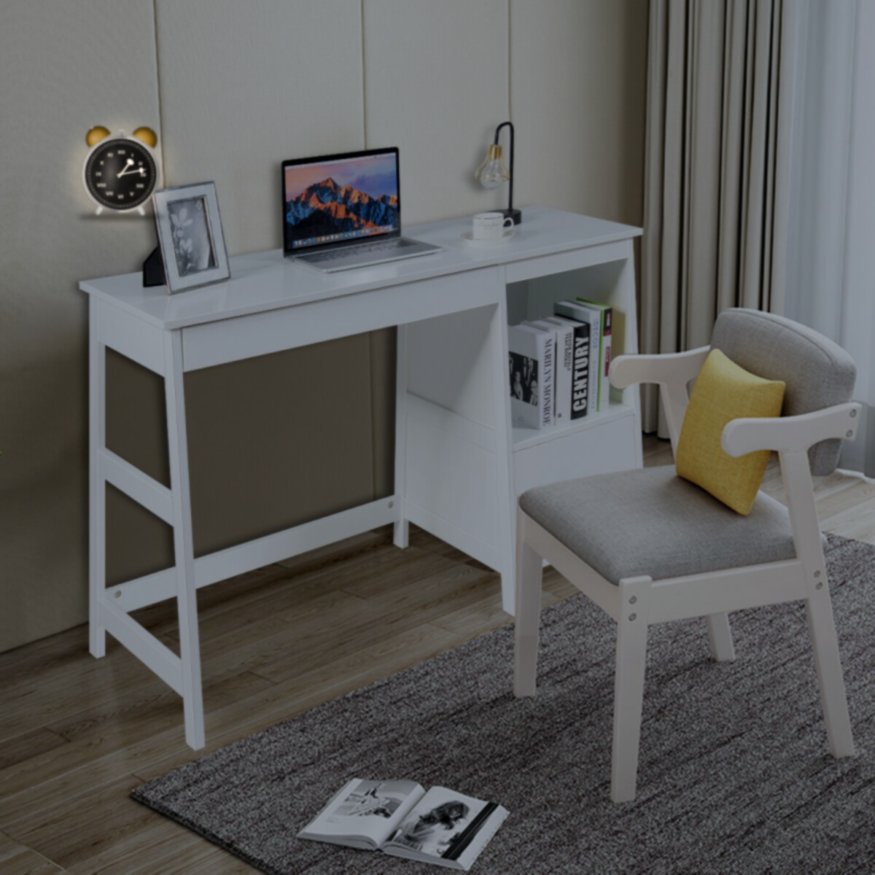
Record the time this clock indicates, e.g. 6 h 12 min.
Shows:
1 h 13 min
